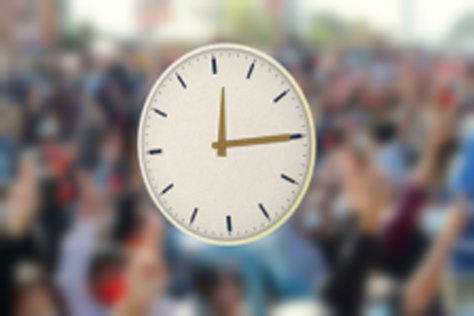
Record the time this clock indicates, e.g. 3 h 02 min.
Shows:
12 h 15 min
